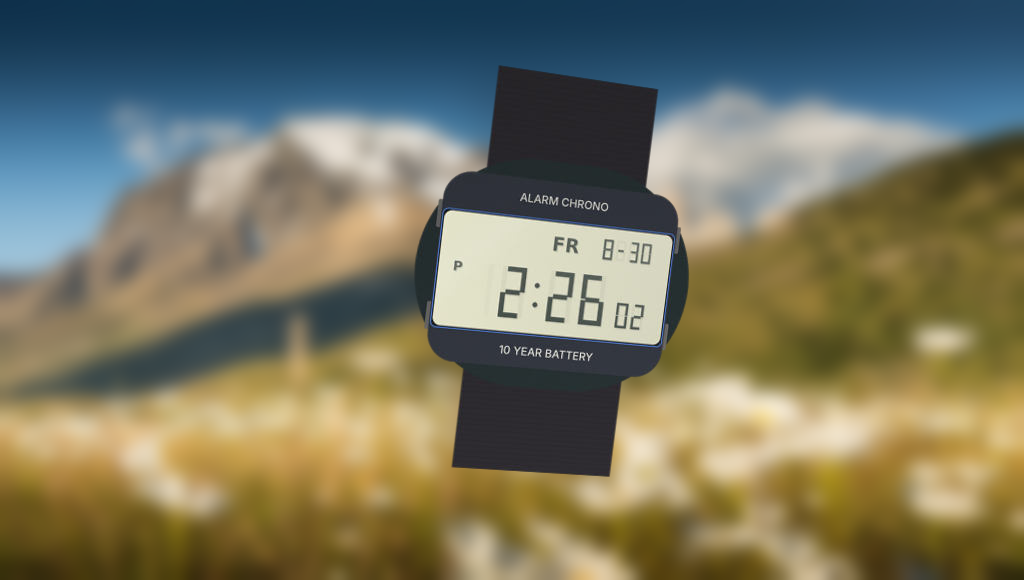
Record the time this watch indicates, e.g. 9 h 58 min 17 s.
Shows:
2 h 26 min 02 s
